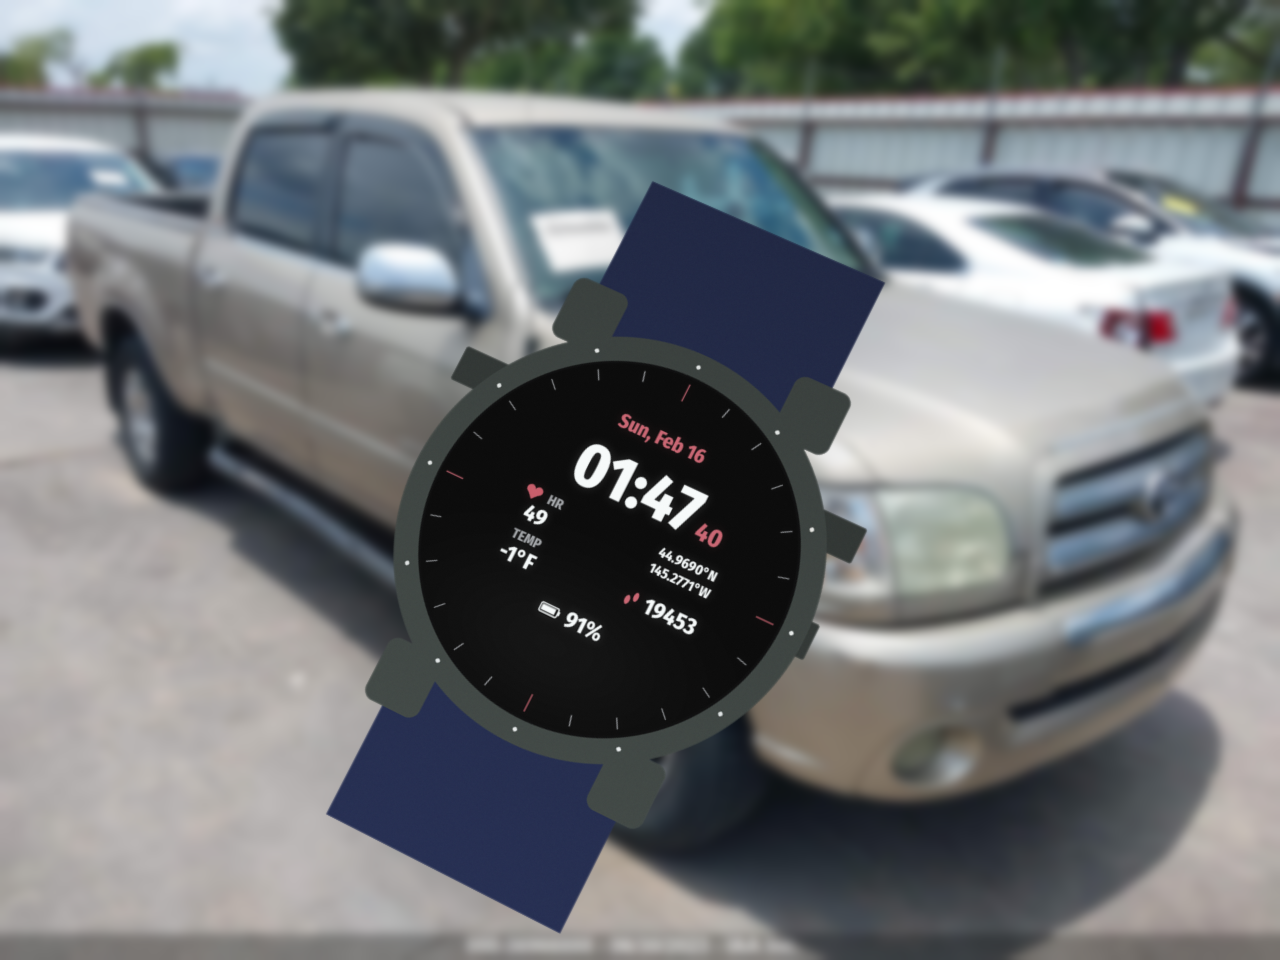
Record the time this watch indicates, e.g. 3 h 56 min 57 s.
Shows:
1 h 47 min 40 s
